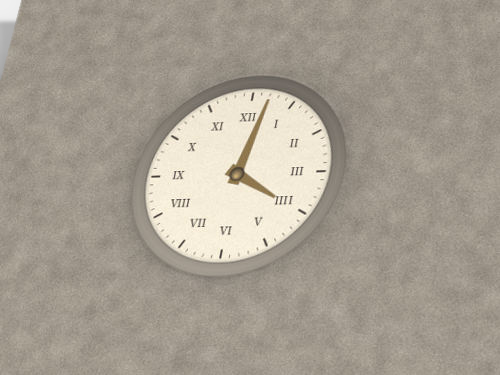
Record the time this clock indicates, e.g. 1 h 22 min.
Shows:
4 h 02 min
